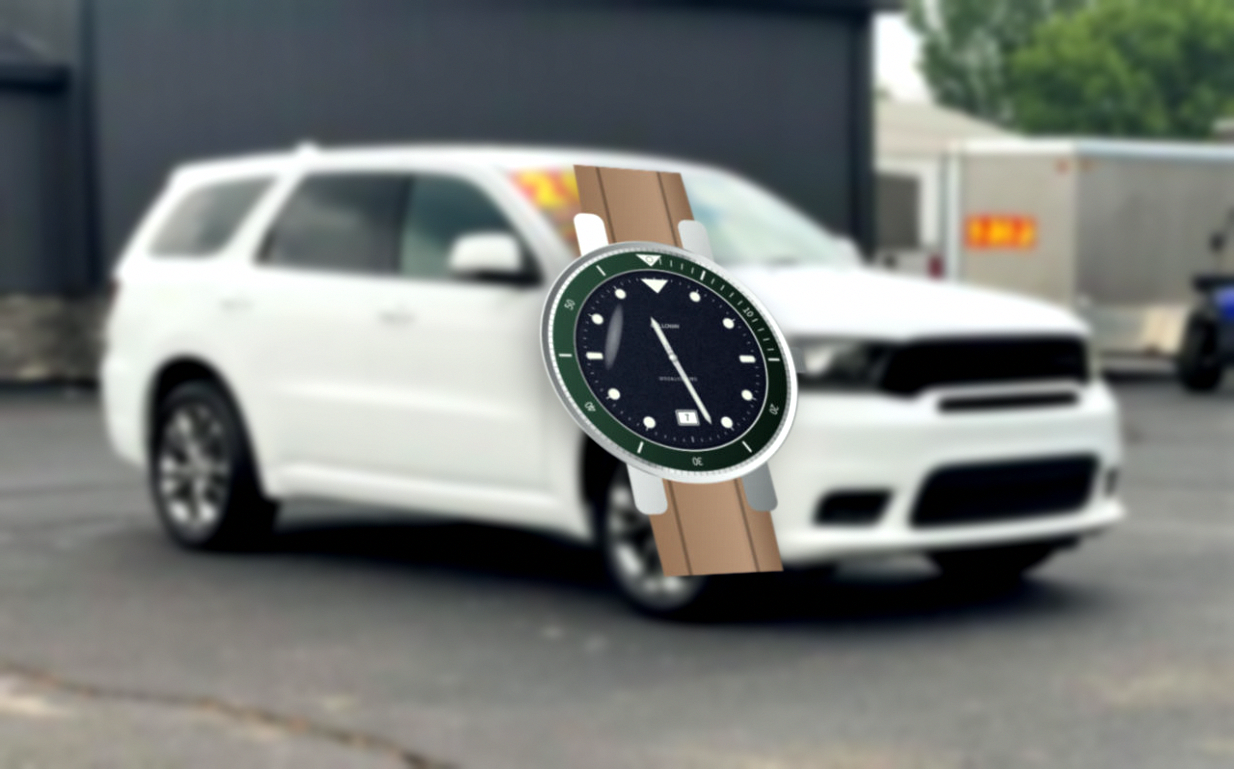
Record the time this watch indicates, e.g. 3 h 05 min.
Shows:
11 h 27 min
